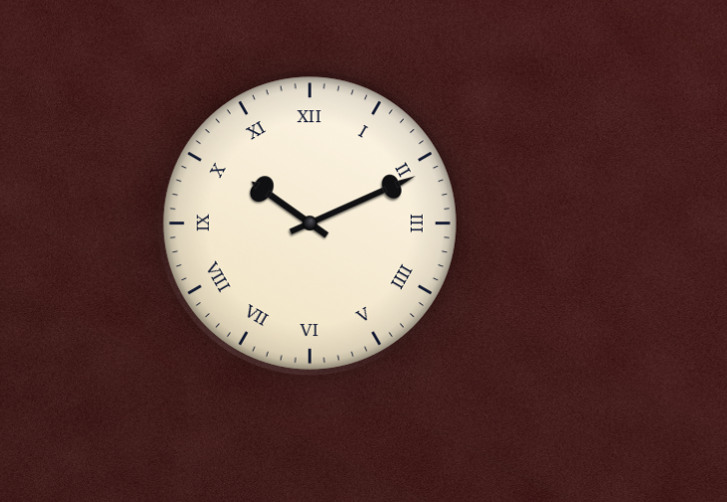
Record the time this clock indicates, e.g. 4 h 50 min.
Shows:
10 h 11 min
